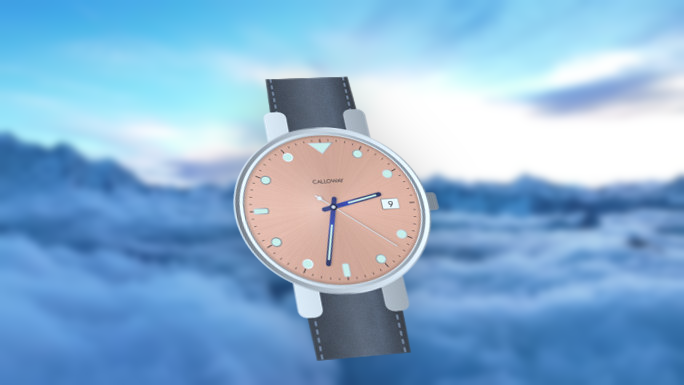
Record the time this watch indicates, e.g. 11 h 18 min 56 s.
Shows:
2 h 32 min 22 s
